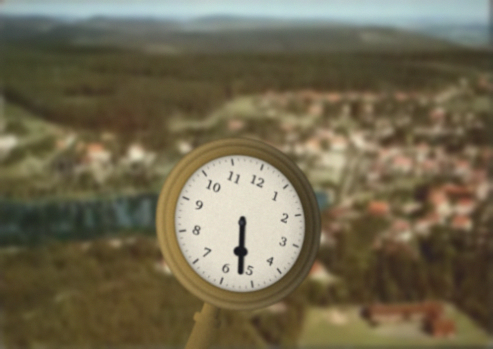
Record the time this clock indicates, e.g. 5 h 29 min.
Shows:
5 h 27 min
